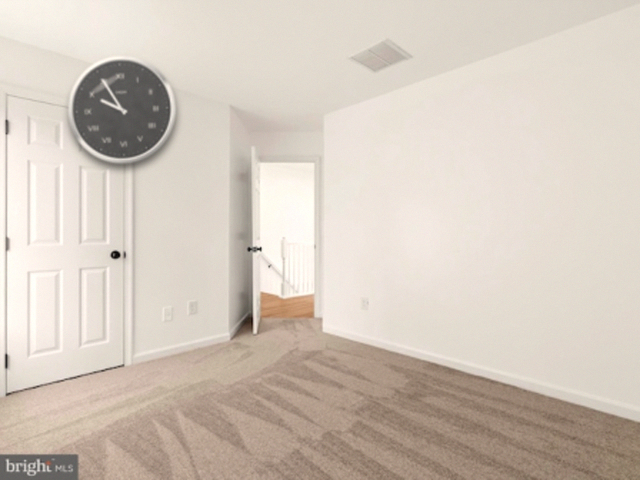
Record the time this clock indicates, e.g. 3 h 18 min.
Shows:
9 h 55 min
